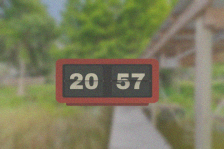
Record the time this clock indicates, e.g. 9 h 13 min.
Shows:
20 h 57 min
